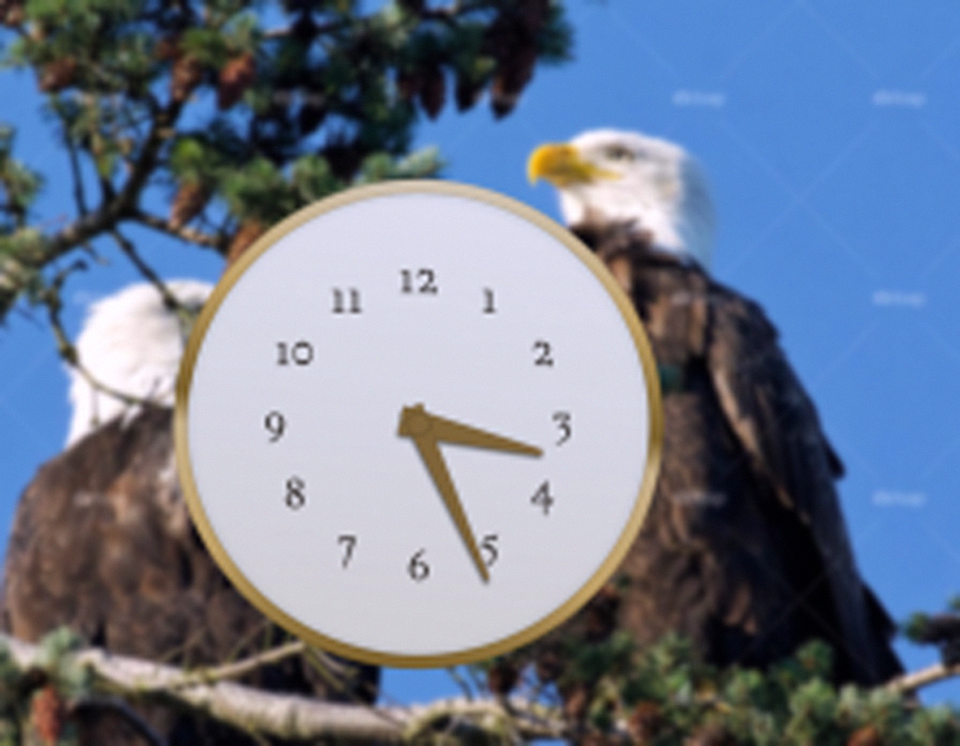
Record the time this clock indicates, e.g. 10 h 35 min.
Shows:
3 h 26 min
